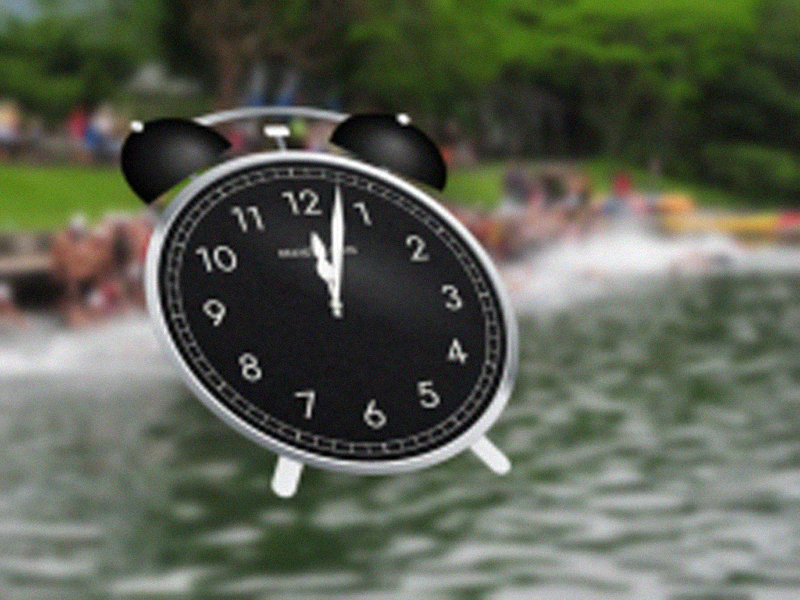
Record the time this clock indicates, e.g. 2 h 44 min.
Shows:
12 h 03 min
